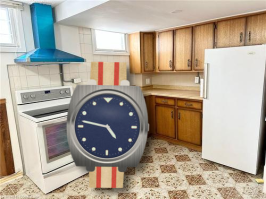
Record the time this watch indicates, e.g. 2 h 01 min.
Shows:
4 h 47 min
